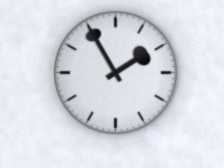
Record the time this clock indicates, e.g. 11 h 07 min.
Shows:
1 h 55 min
